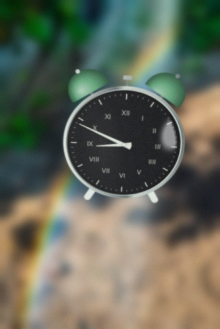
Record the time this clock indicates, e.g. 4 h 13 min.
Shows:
8 h 49 min
